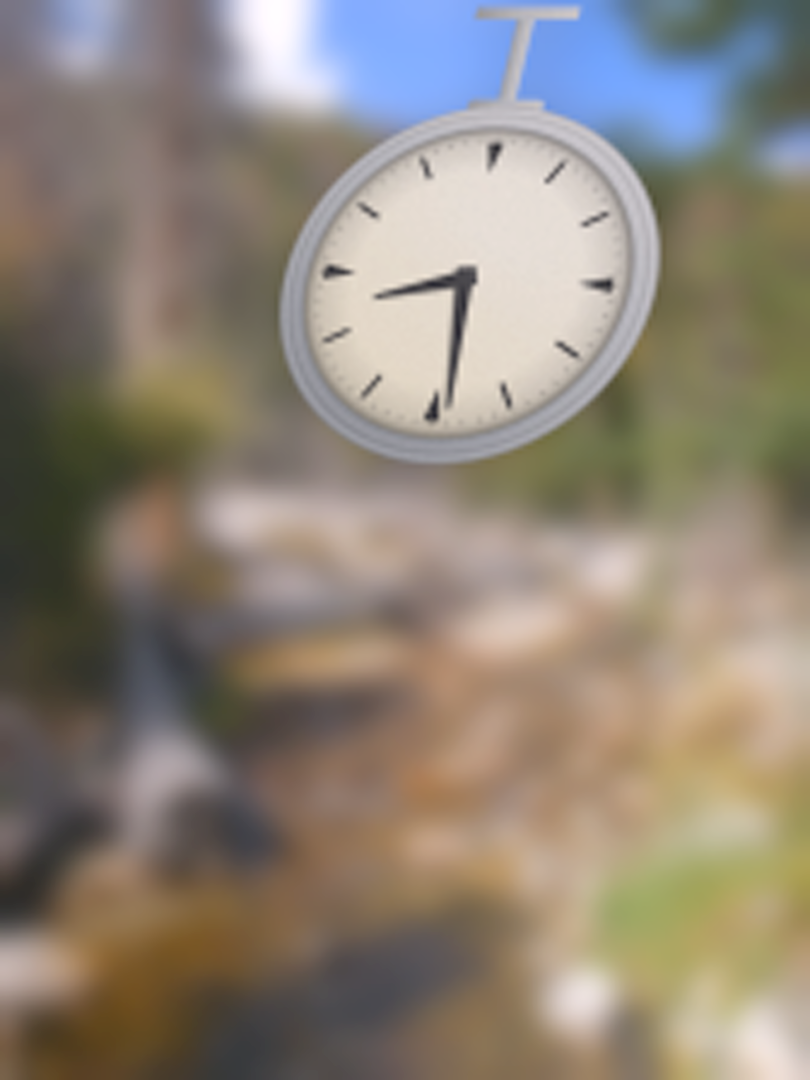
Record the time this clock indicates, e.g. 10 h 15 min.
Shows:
8 h 29 min
